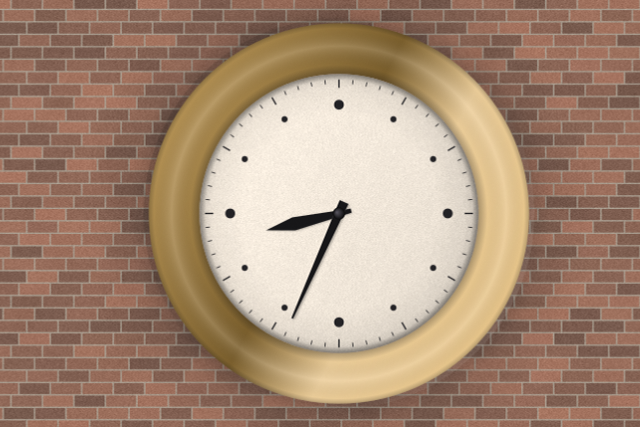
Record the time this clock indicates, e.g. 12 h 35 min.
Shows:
8 h 34 min
